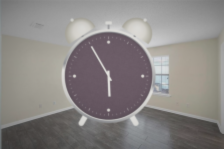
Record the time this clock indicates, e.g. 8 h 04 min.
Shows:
5 h 55 min
